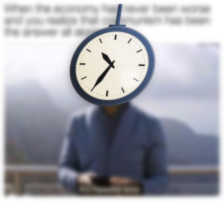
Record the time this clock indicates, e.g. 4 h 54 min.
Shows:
10 h 35 min
